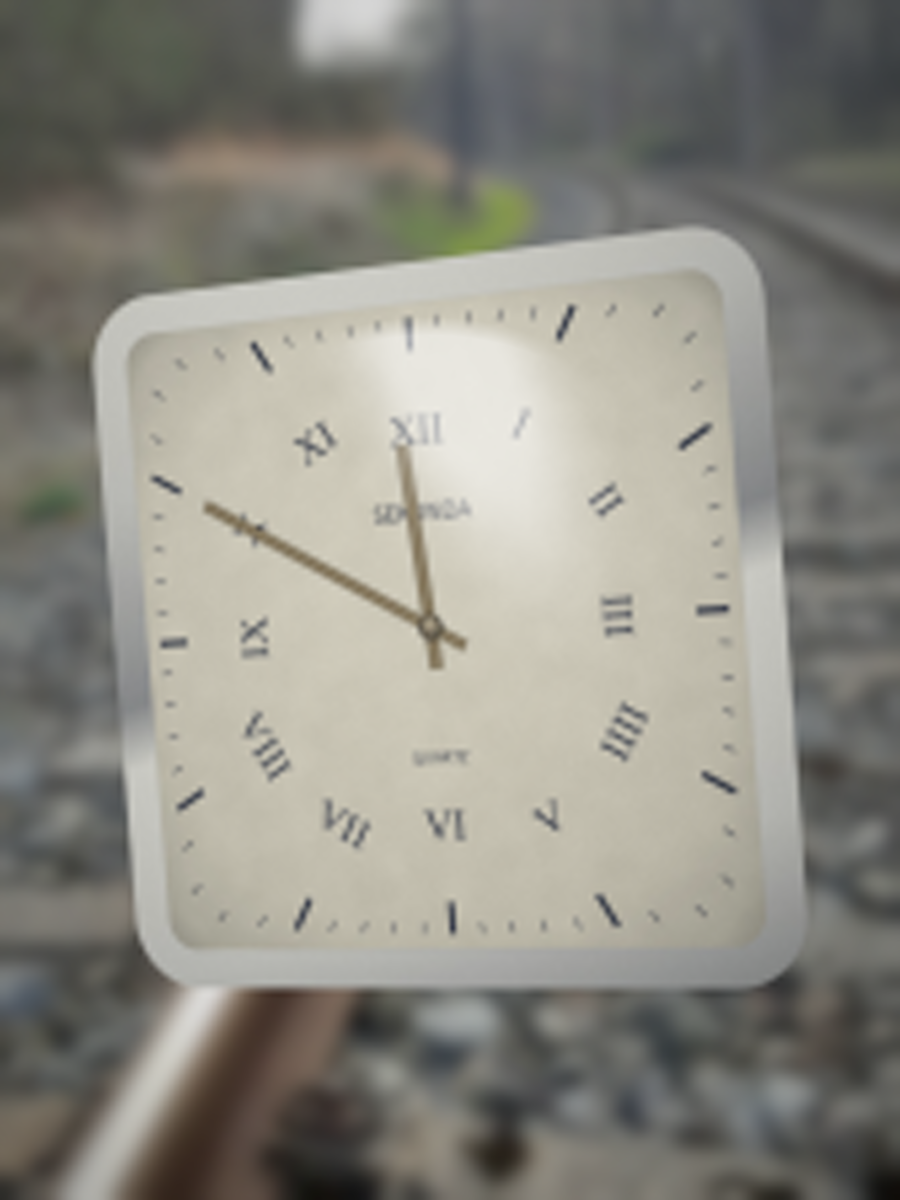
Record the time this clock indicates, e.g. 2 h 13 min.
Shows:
11 h 50 min
